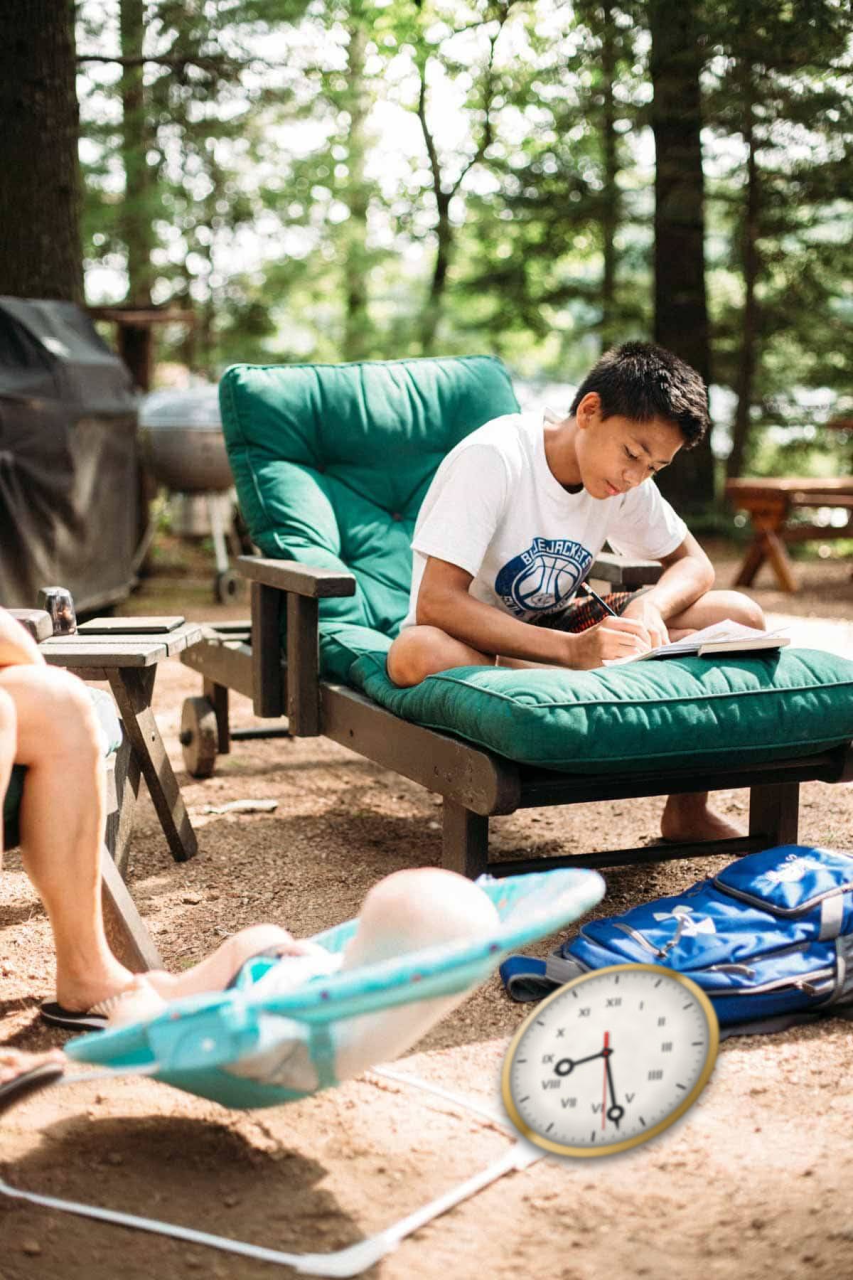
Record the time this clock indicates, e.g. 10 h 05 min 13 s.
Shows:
8 h 27 min 29 s
